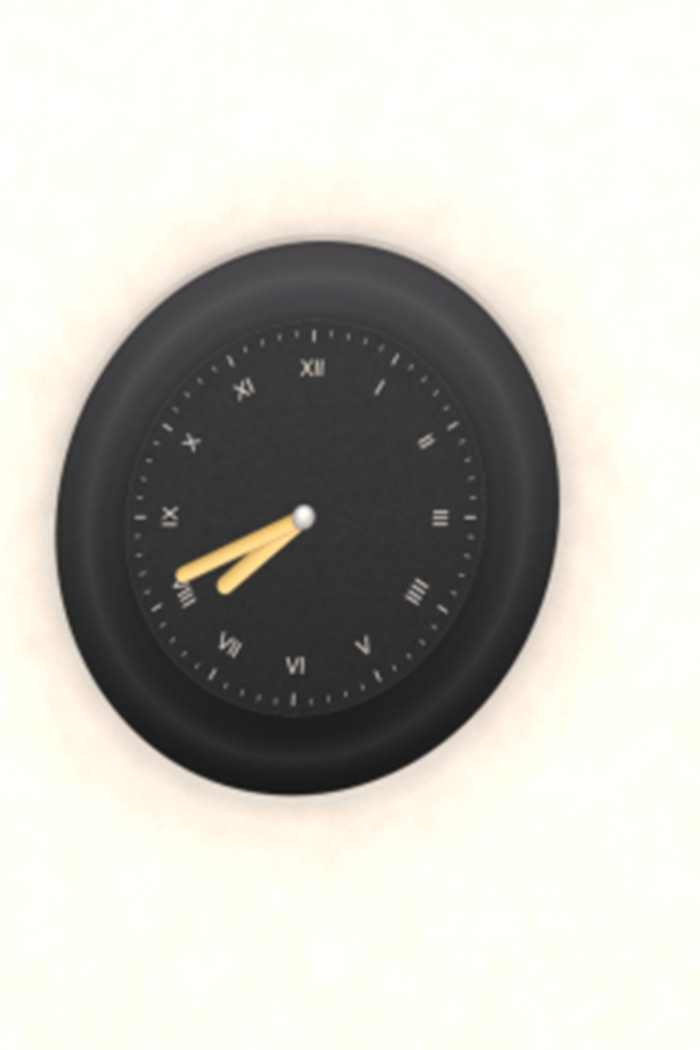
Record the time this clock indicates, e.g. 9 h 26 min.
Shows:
7 h 41 min
